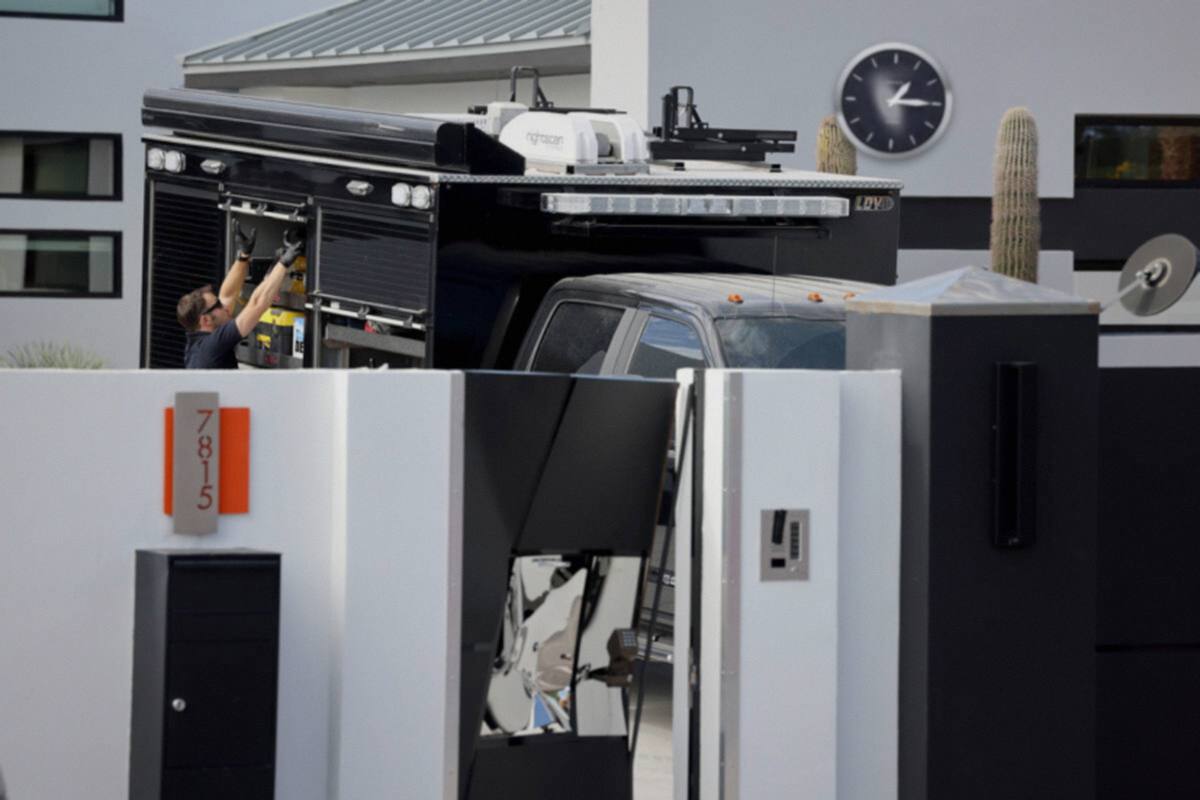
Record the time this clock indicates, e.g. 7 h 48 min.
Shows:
1 h 15 min
